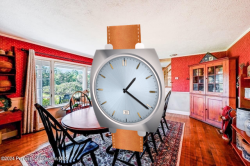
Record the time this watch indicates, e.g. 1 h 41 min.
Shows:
1 h 21 min
